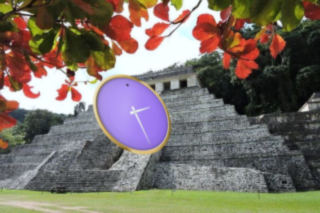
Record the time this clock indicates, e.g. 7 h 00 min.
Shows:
2 h 28 min
